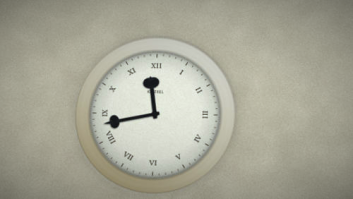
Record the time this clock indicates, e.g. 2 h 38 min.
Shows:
11 h 43 min
